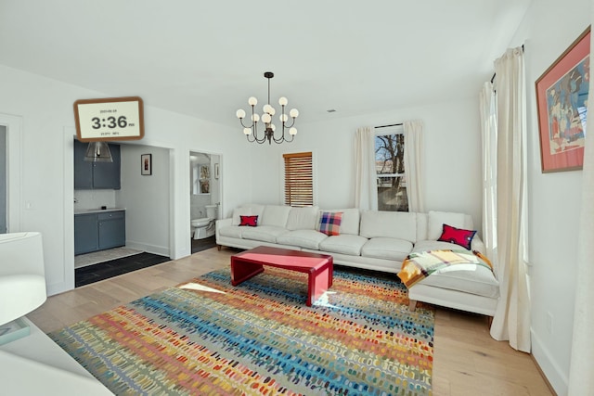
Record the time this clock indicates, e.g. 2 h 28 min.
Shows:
3 h 36 min
